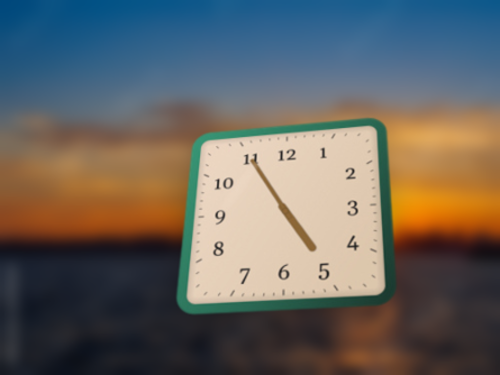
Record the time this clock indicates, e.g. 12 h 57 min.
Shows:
4 h 55 min
